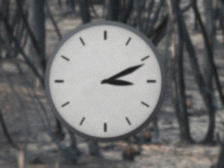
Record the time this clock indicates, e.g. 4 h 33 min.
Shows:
3 h 11 min
